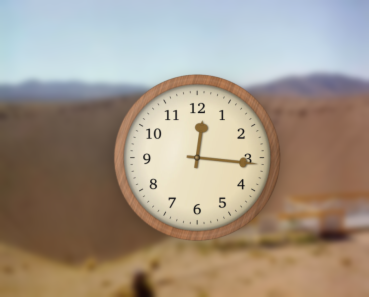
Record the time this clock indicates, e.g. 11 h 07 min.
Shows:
12 h 16 min
